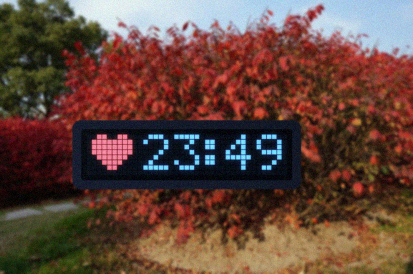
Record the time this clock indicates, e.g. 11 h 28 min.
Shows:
23 h 49 min
